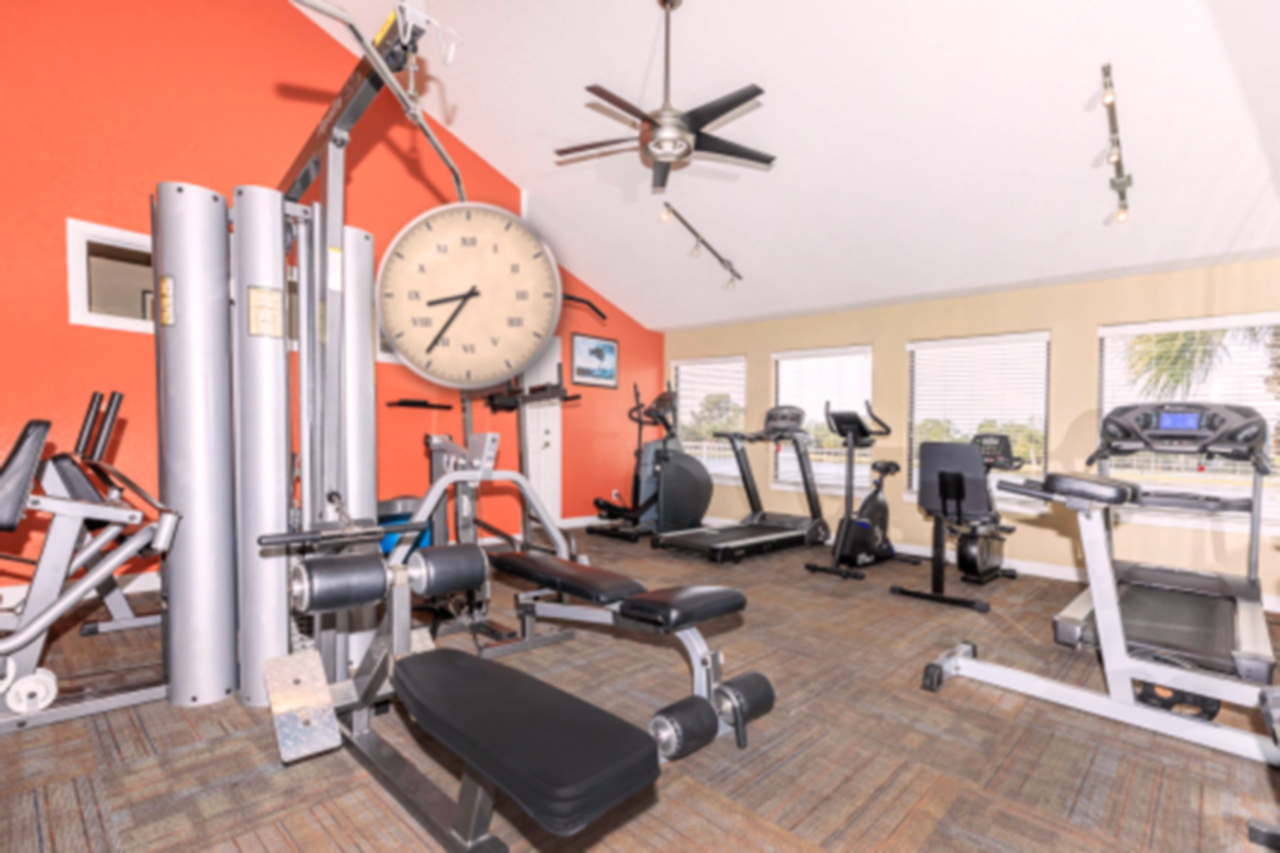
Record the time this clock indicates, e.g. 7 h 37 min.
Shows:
8 h 36 min
